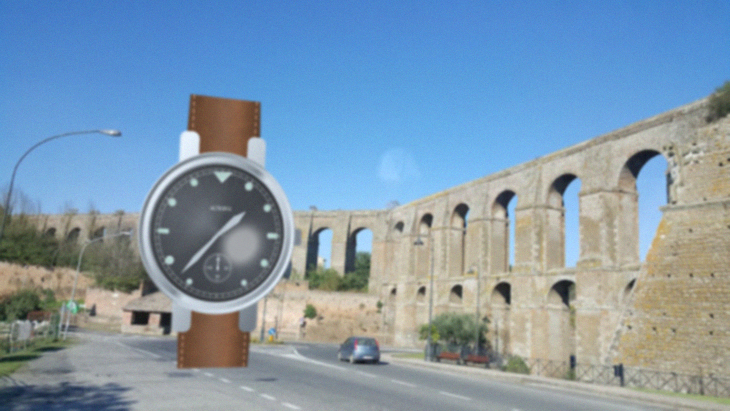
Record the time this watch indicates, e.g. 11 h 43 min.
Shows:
1 h 37 min
